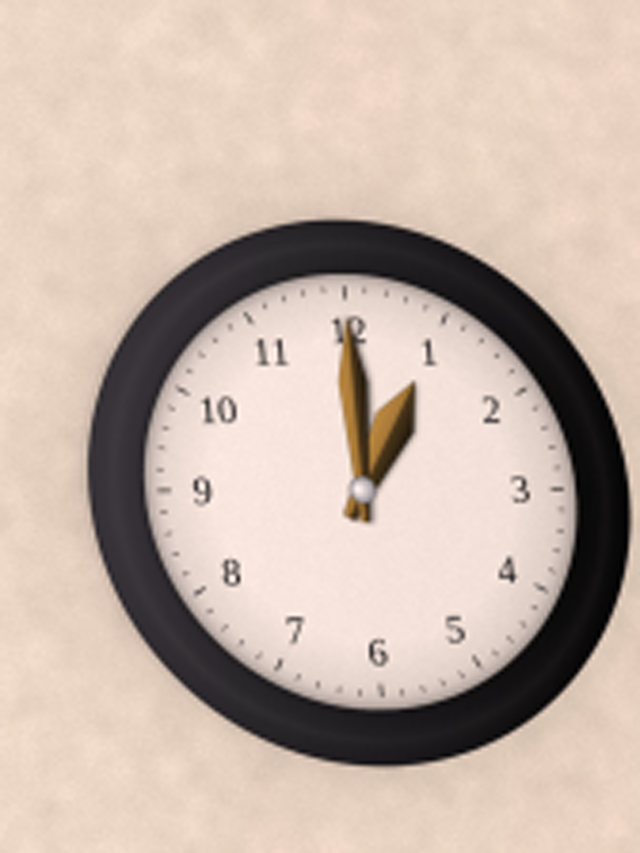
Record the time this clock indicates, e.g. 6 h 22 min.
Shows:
1 h 00 min
